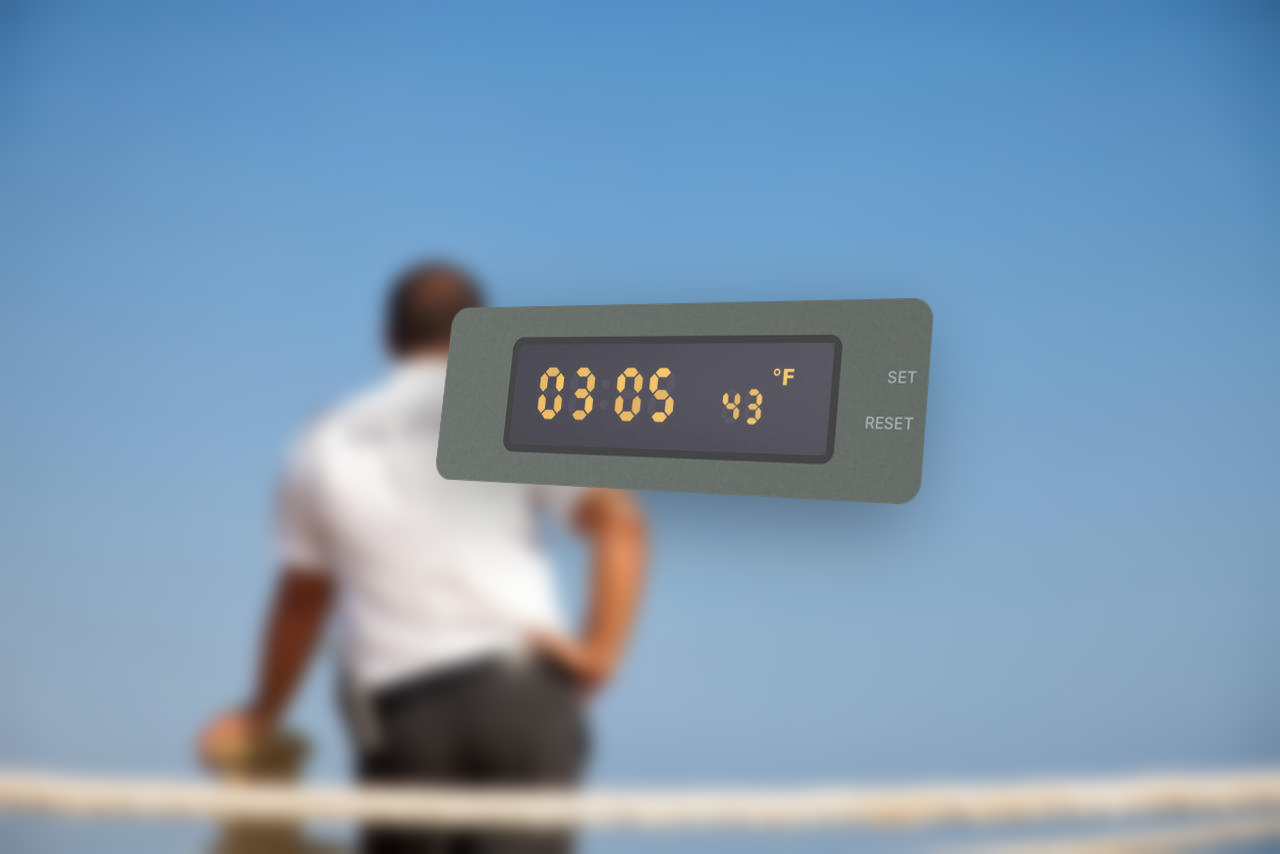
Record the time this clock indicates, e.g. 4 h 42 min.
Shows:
3 h 05 min
